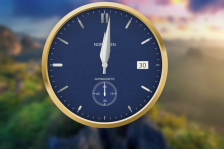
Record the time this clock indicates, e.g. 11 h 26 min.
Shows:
12 h 01 min
